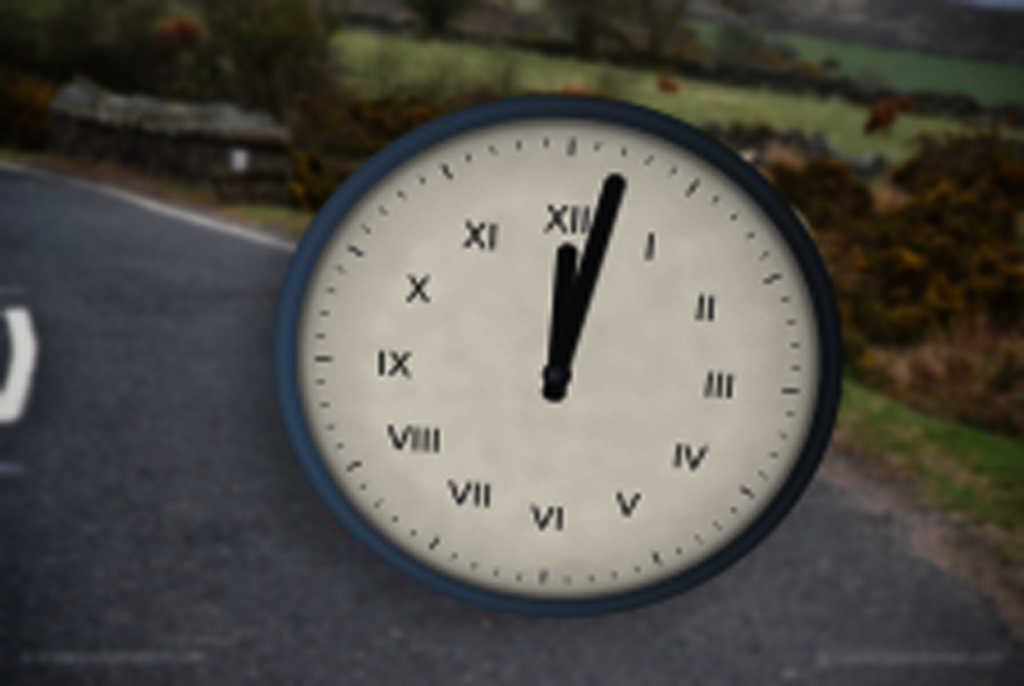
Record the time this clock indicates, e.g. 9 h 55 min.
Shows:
12 h 02 min
